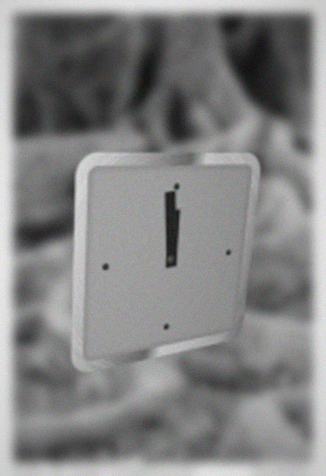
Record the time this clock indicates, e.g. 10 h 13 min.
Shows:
11 h 59 min
